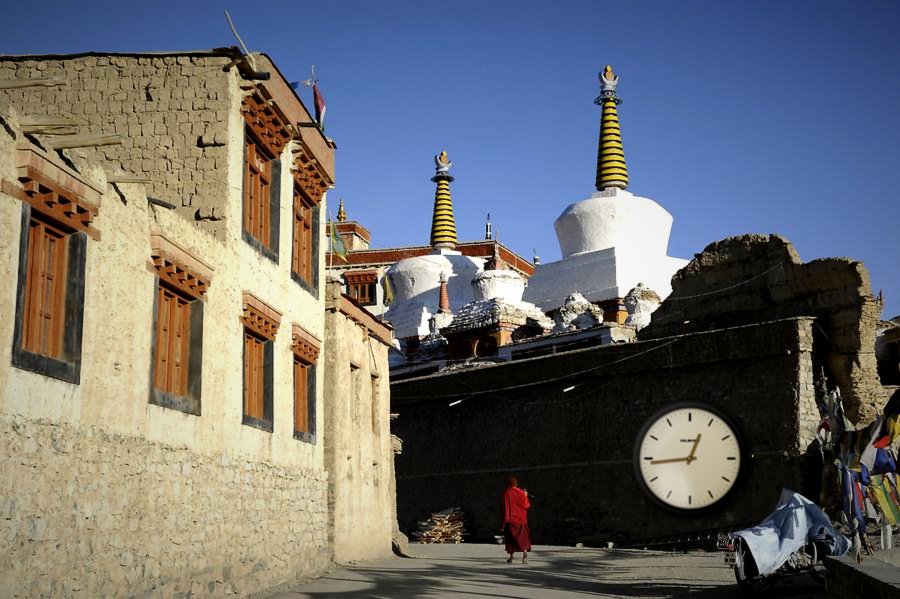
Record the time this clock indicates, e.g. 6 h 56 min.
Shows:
12 h 44 min
